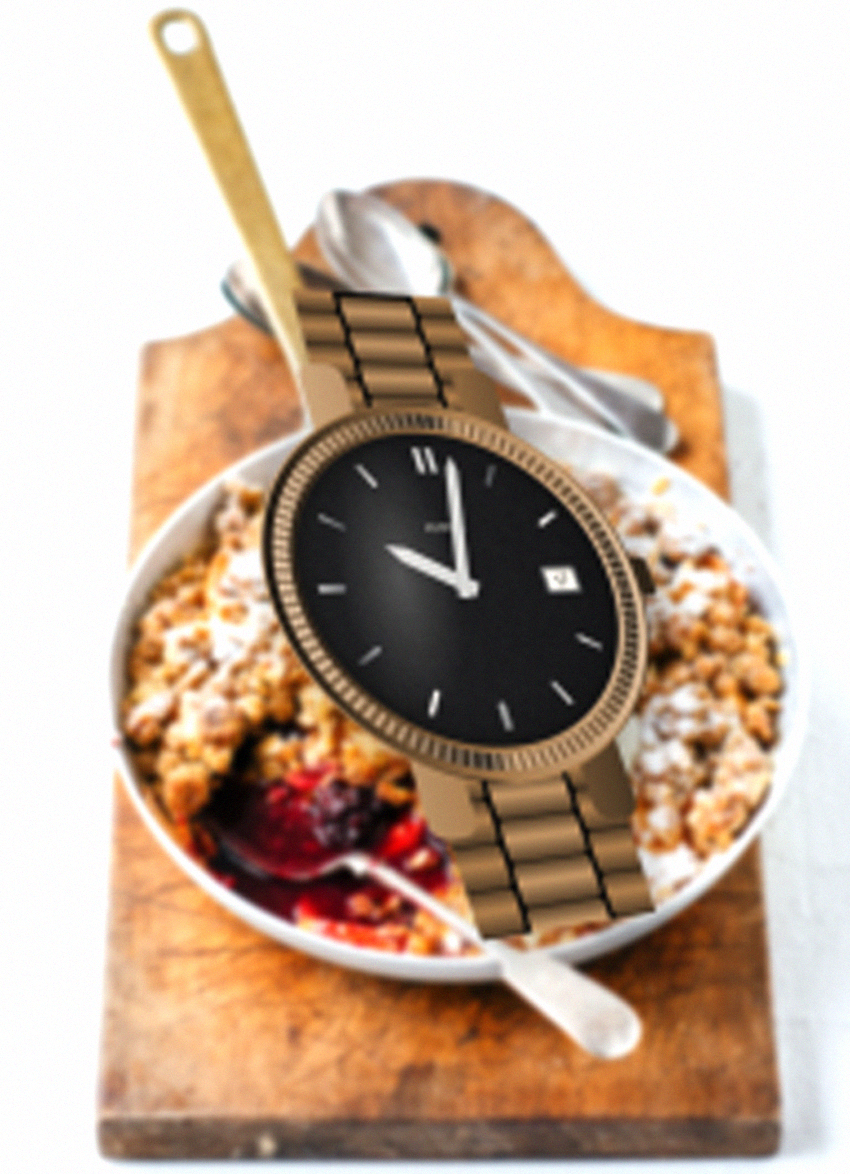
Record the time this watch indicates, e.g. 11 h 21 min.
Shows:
10 h 02 min
